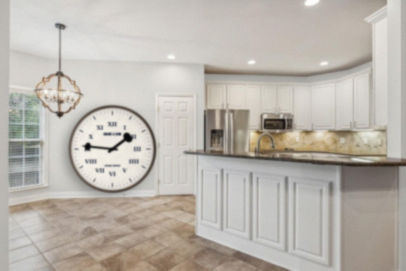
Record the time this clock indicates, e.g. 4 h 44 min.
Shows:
1 h 46 min
